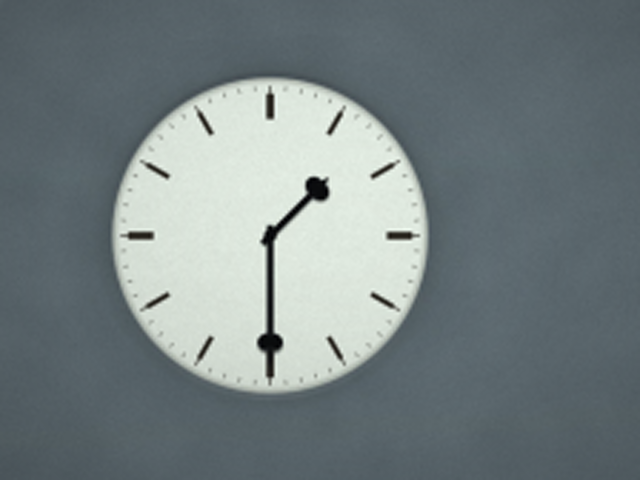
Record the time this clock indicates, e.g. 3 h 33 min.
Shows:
1 h 30 min
